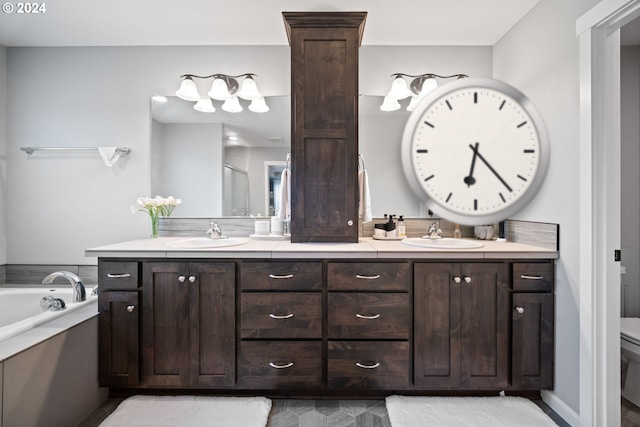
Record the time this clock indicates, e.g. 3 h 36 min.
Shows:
6 h 23 min
